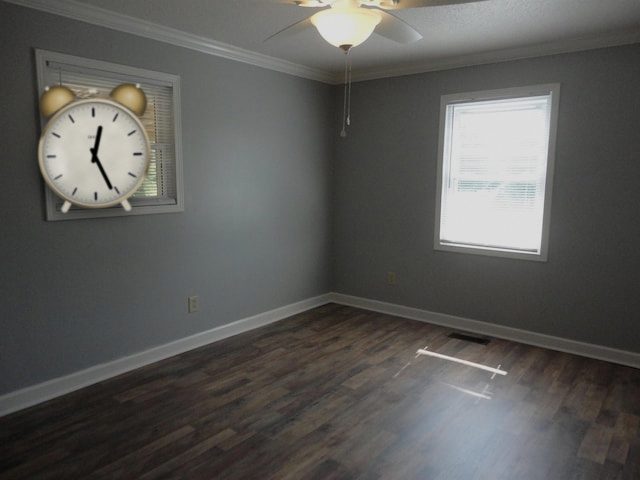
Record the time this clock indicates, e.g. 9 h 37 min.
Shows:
12 h 26 min
